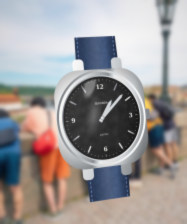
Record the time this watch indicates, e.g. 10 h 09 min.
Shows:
1 h 08 min
